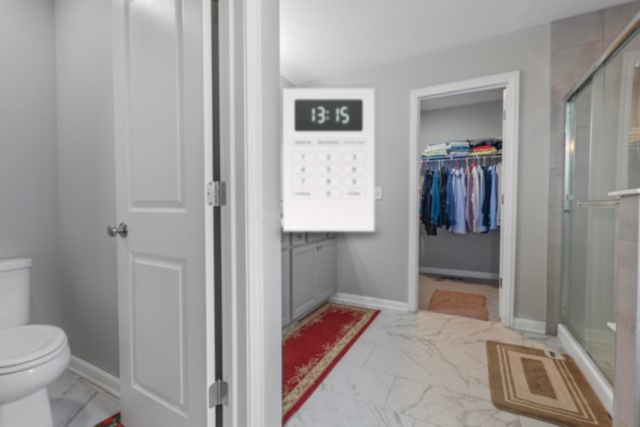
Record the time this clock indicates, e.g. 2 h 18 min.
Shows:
13 h 15 min
